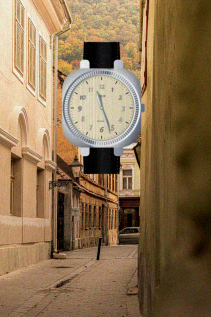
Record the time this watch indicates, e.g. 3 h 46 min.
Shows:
11 h 27 min
